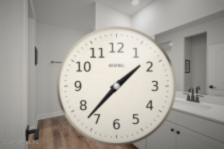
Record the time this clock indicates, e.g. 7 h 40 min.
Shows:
1 h 37 min
